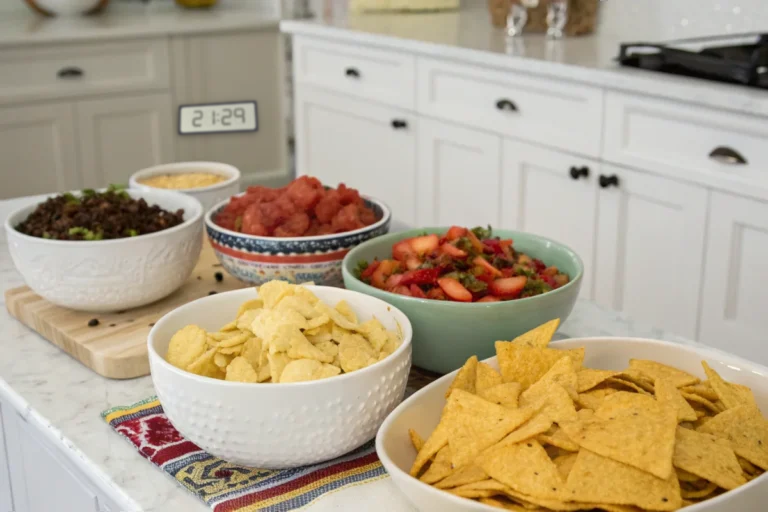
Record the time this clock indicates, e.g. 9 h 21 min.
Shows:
21 h 29 min
